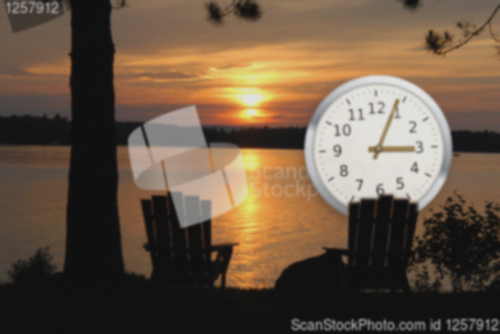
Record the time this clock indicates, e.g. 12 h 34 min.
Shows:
3 h 04 min
